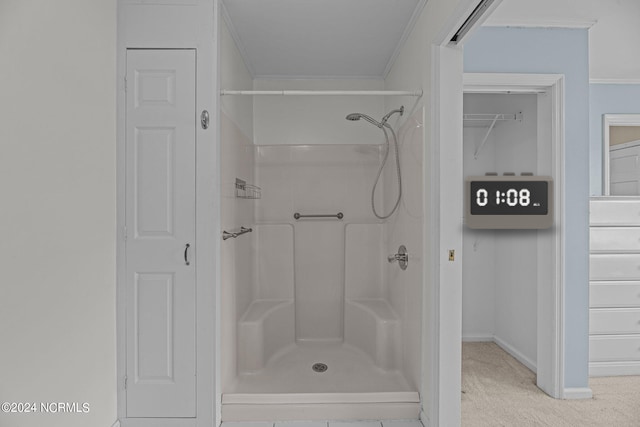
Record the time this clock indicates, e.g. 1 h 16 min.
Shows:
1 h 08 min
